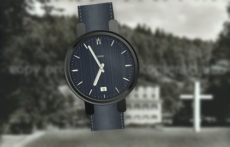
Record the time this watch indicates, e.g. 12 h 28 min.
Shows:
6 h 56 min
